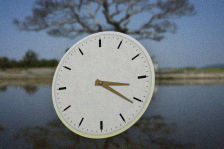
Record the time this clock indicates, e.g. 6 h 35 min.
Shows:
3 h 21 min
